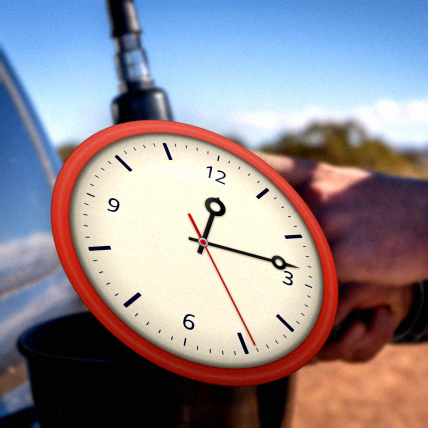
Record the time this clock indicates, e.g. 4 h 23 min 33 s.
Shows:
12 h 13 min 24 s
